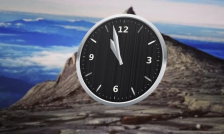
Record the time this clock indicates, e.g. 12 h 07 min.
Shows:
10 h 57 min
